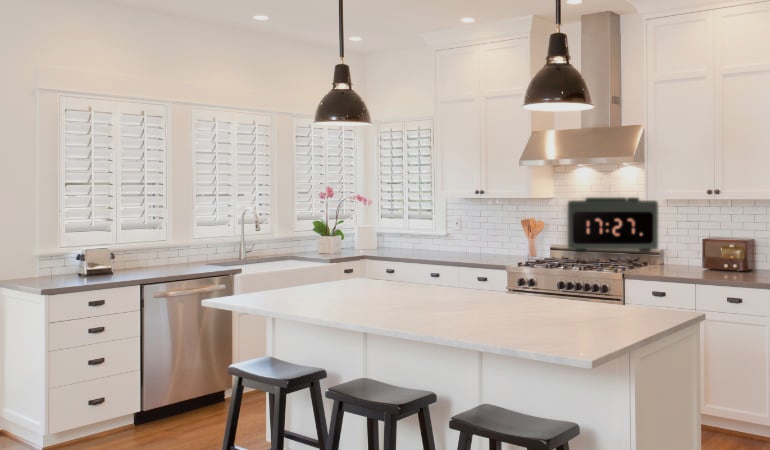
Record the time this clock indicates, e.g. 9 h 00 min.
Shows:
17 h 27 min
